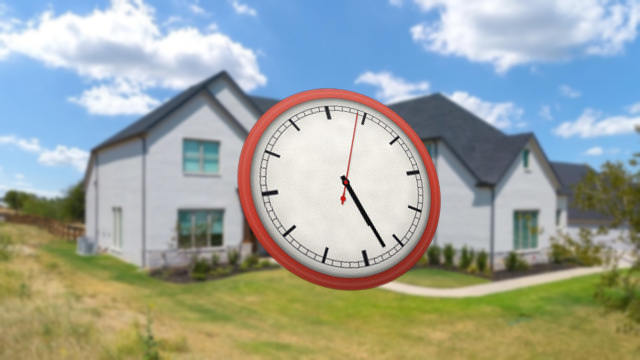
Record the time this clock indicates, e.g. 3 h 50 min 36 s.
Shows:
5 h 27 min 04 s
